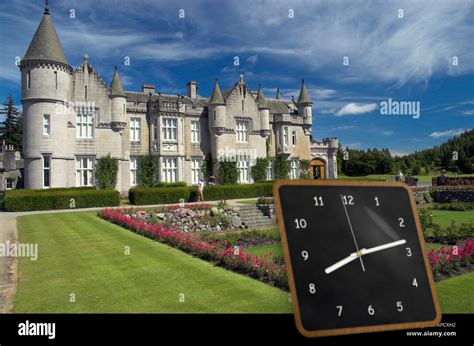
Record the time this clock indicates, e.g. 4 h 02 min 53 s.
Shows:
8 h 12 min 59 s
